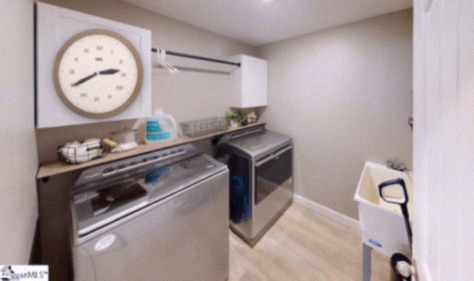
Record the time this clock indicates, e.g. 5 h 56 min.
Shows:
2 h 40 min
